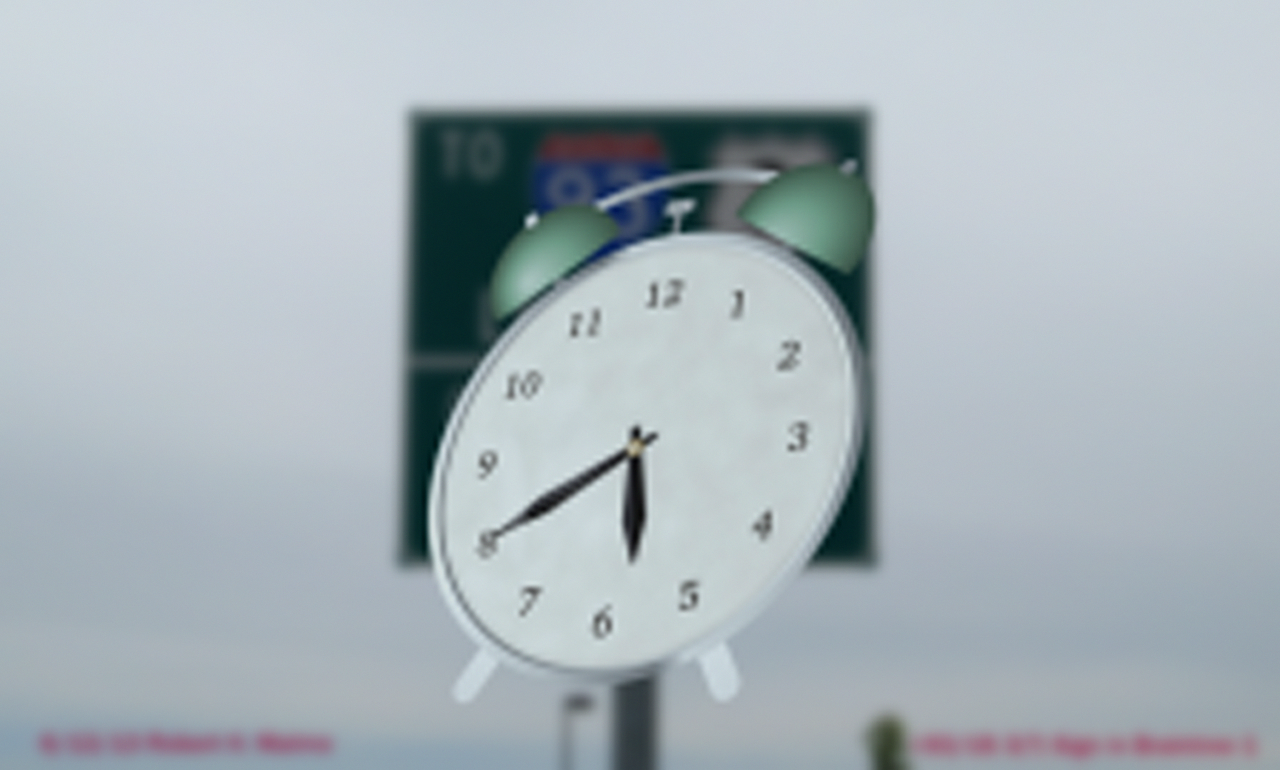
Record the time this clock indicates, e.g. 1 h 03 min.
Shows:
5 h 40 min
